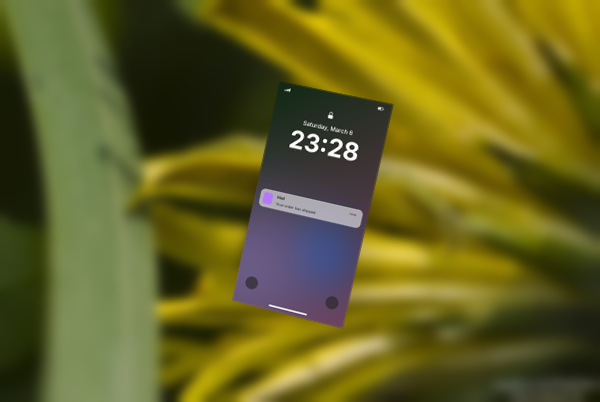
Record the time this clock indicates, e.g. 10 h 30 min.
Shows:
23 h 28 min
